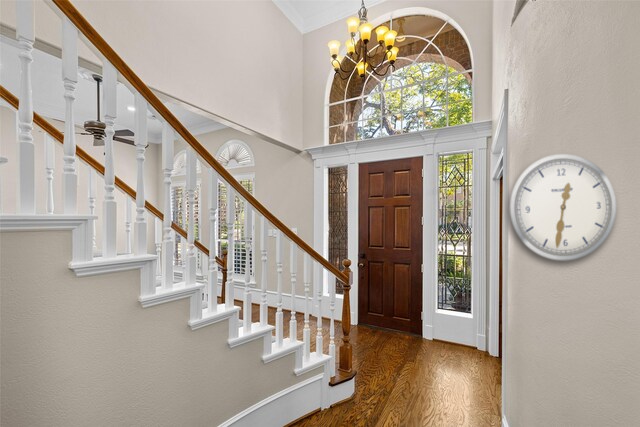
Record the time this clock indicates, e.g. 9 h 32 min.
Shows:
12 h 32 min
